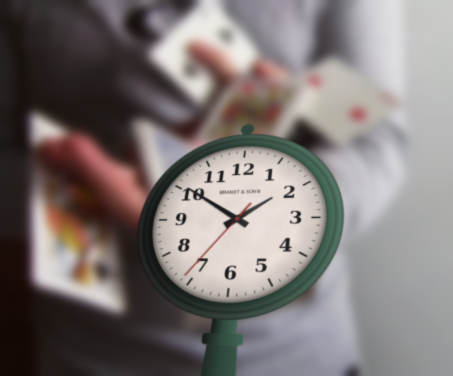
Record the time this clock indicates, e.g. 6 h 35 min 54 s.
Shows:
1 h 50 min 36 s
